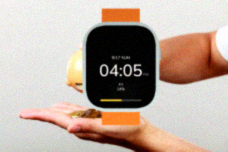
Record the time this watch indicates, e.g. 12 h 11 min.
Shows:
4 h 05 min
